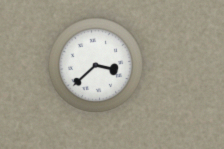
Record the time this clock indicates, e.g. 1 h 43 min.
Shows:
3 h 39 min
